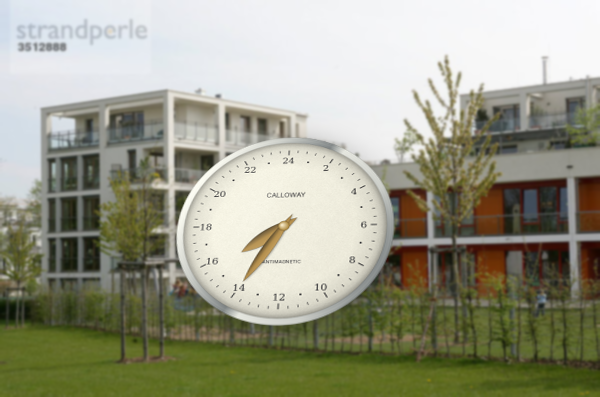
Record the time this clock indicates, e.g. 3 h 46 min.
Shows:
15 h 35 min
